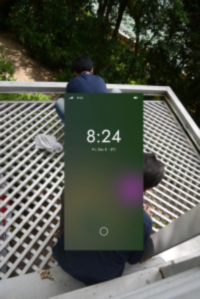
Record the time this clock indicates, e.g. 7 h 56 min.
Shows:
8 h 24 min
